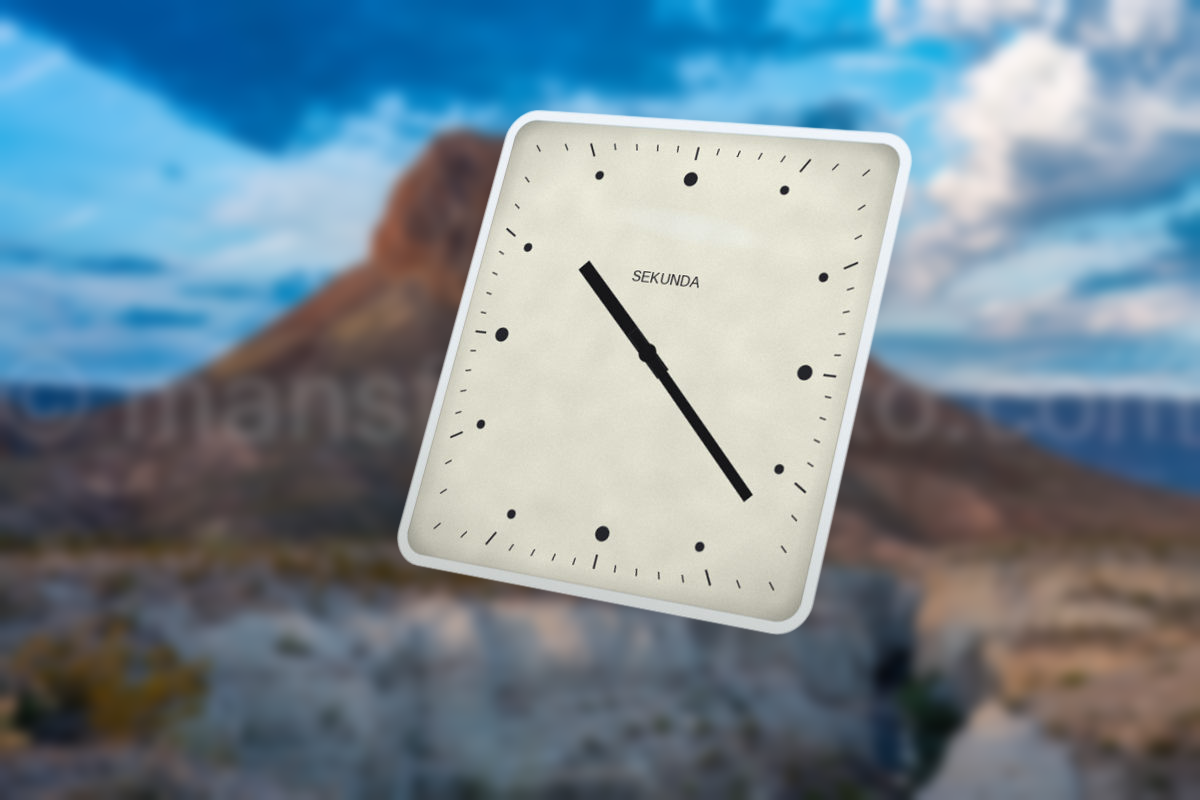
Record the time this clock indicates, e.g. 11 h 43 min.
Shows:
10 h 22 min
